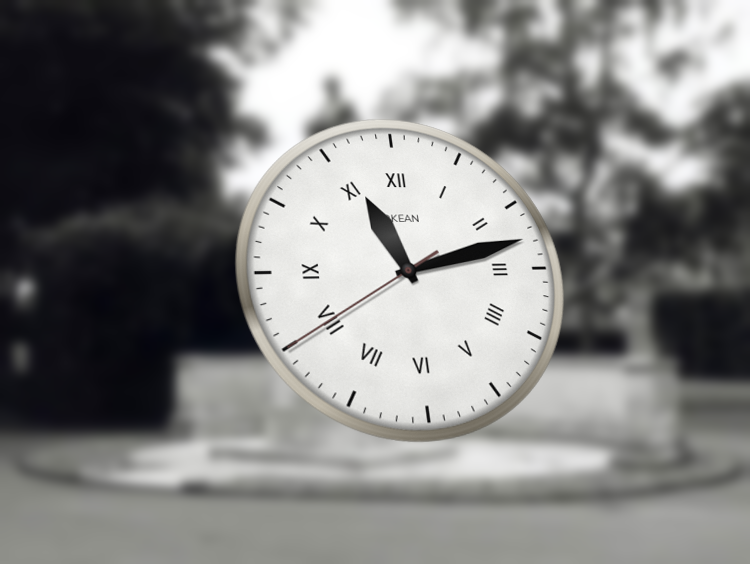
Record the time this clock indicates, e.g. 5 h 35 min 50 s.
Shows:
11 h 12 min 40 s
